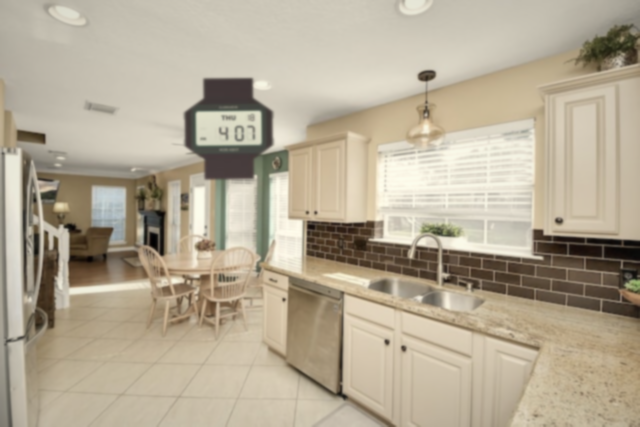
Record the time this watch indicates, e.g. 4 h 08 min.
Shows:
4 h 07 min
